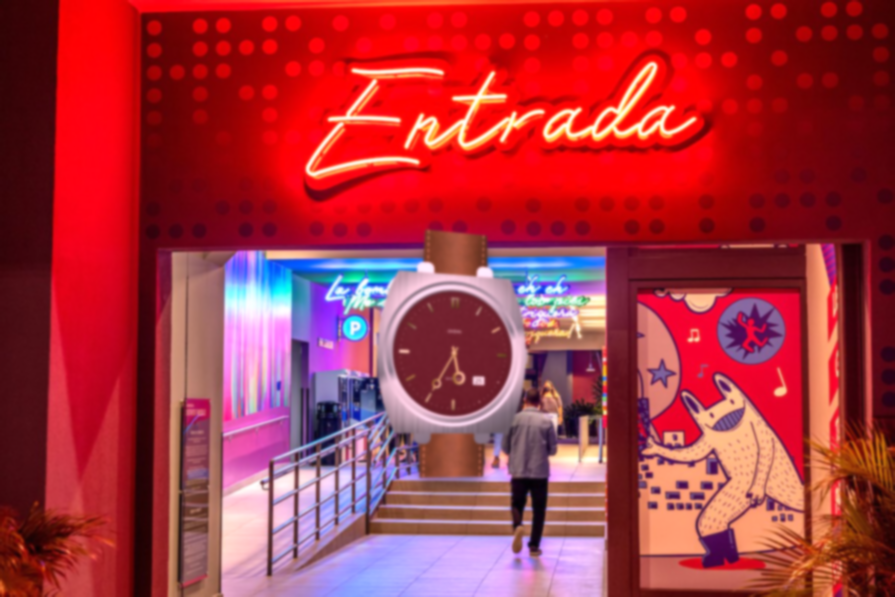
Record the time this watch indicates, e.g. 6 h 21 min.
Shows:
5 h 35 min
